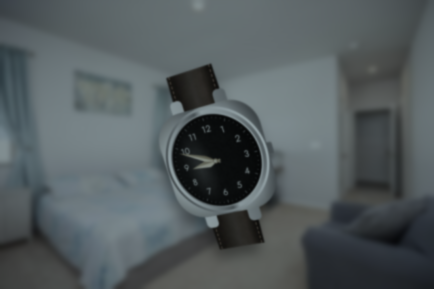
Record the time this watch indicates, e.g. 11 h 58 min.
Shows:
8 h 49 min
